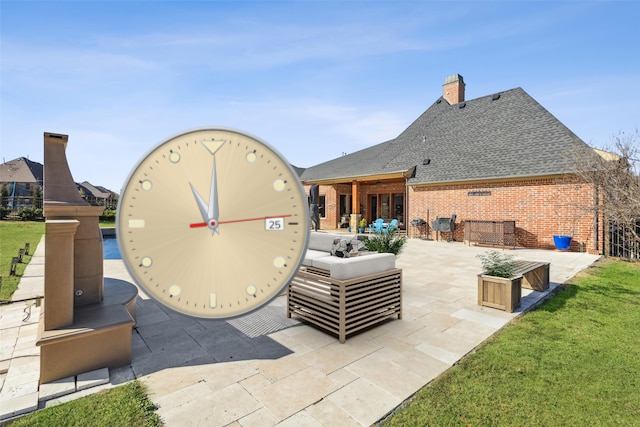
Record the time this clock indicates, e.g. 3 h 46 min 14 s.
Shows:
11 h 00 min 14 s
